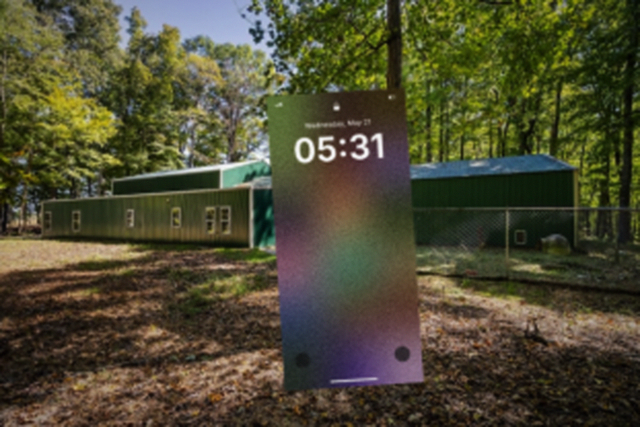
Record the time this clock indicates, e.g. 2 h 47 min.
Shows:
5 h 31 min
